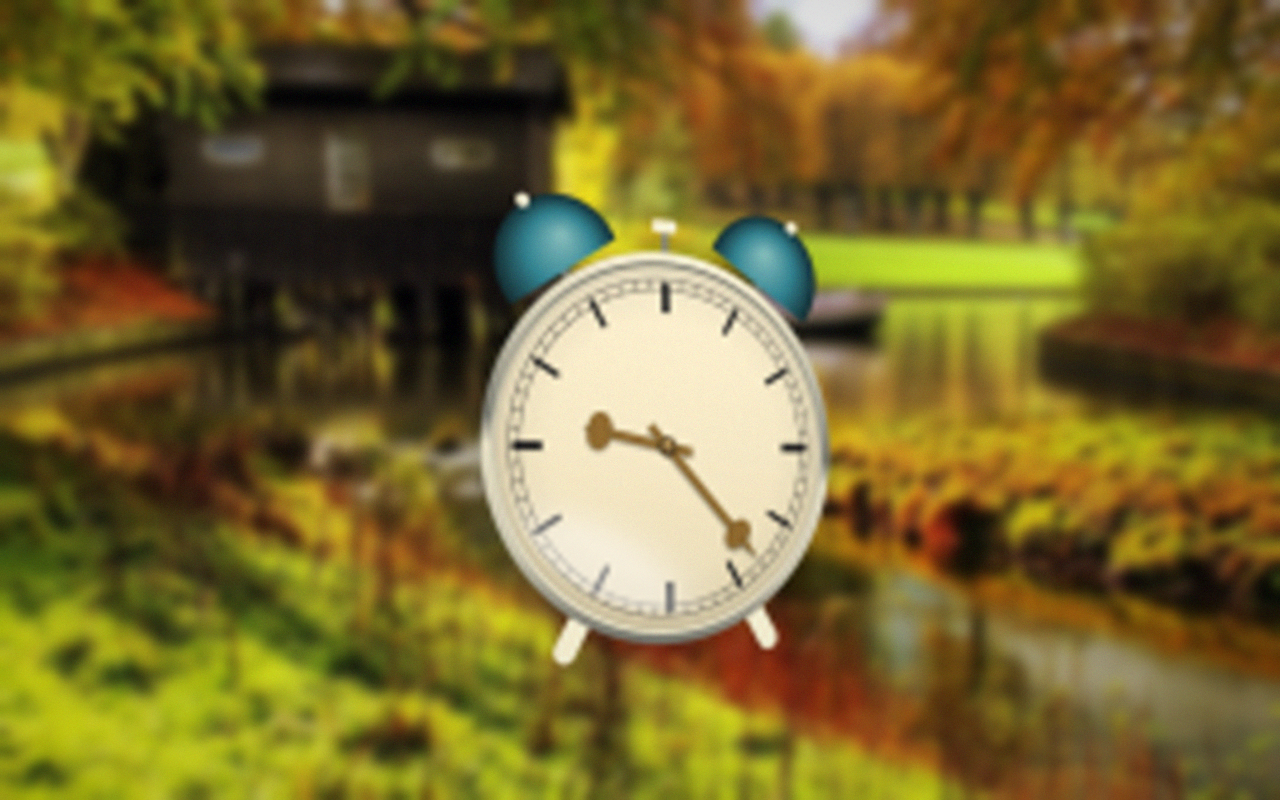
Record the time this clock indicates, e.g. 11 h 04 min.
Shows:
9 h 23 min
